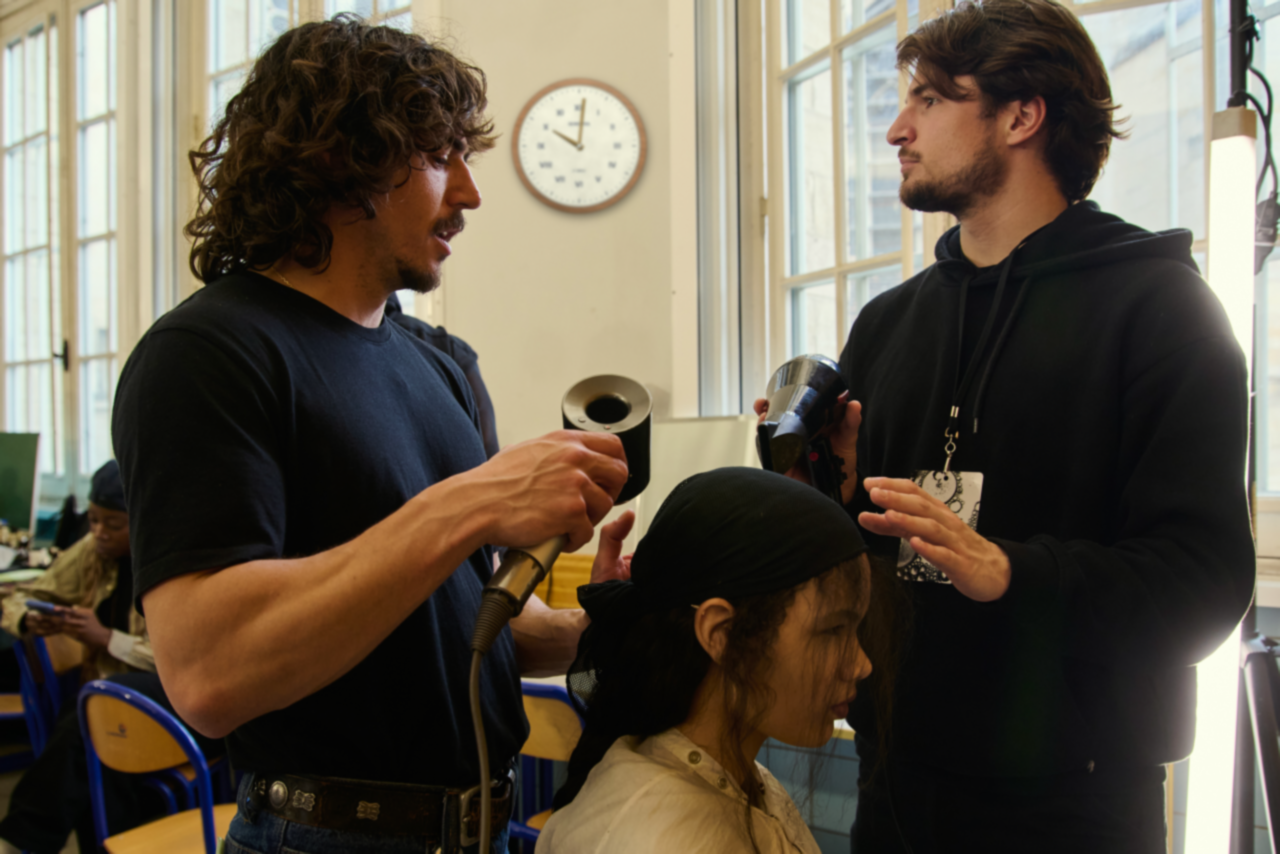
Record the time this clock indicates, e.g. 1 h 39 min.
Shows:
10 h 01 min
